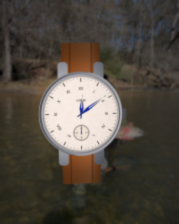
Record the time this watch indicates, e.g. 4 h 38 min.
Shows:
12 h 09 min
